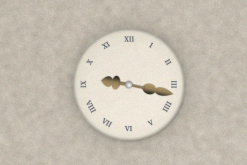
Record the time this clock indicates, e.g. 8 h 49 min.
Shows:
9 h 17 min
